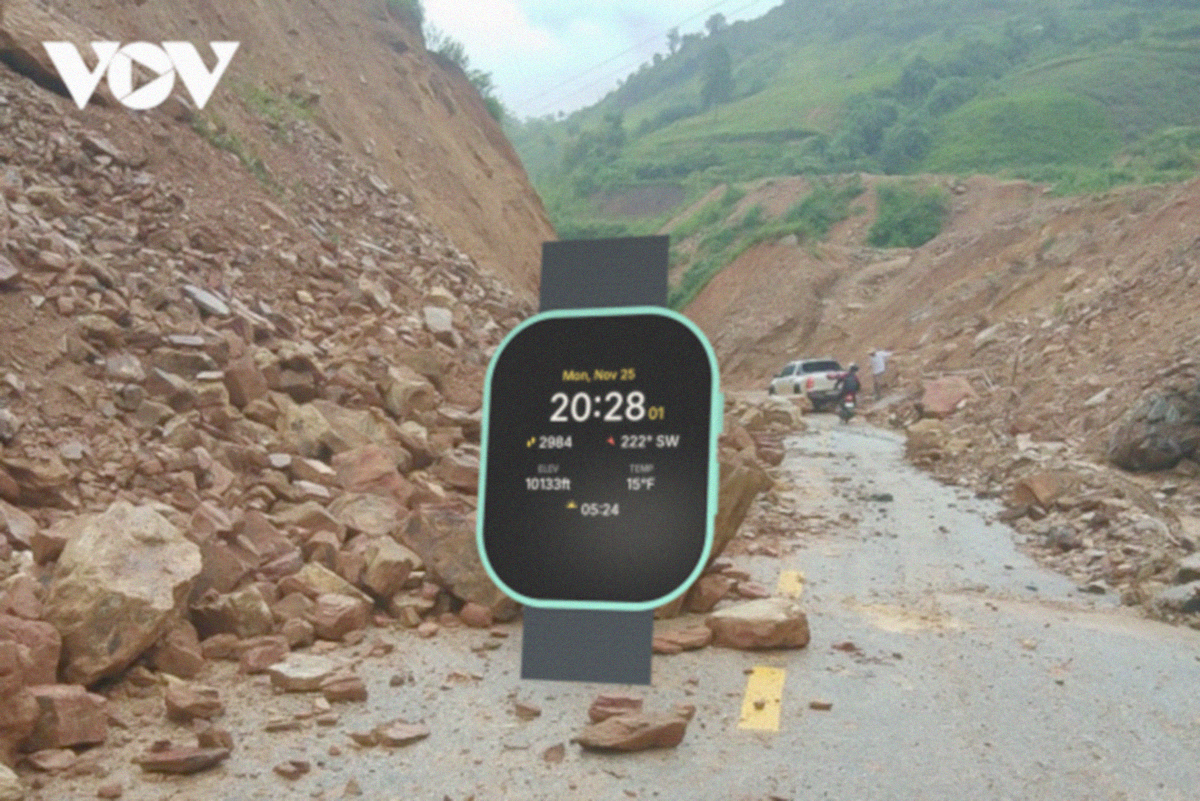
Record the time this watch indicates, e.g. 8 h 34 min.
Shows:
20 h 28 min
